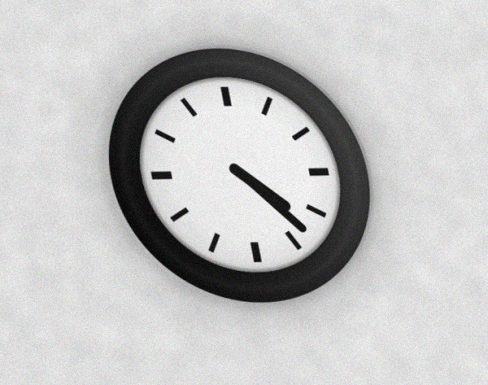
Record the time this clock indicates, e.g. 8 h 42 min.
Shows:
4 h 23 min
